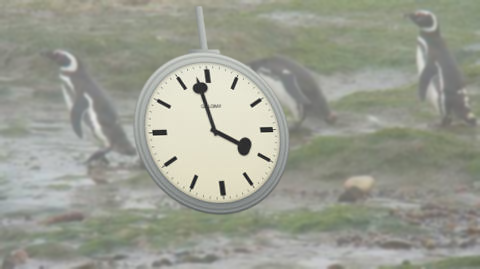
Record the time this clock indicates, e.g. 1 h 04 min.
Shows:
3 h 58 min
